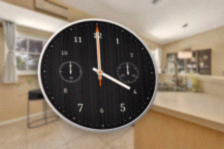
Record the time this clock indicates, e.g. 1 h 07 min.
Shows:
4 h 00 min
